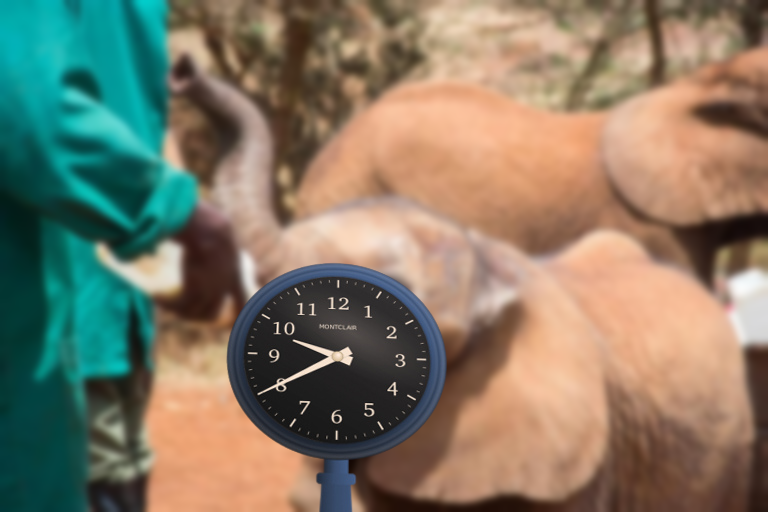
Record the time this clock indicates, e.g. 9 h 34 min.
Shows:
9 h 40 min
